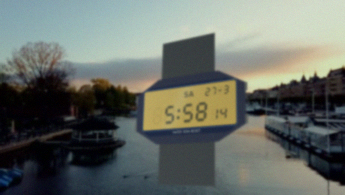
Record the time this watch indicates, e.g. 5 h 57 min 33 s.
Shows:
5 h 58 min 14 s
